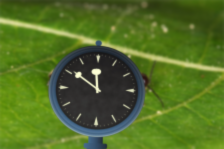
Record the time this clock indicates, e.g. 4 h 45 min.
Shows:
11 h 51 min
